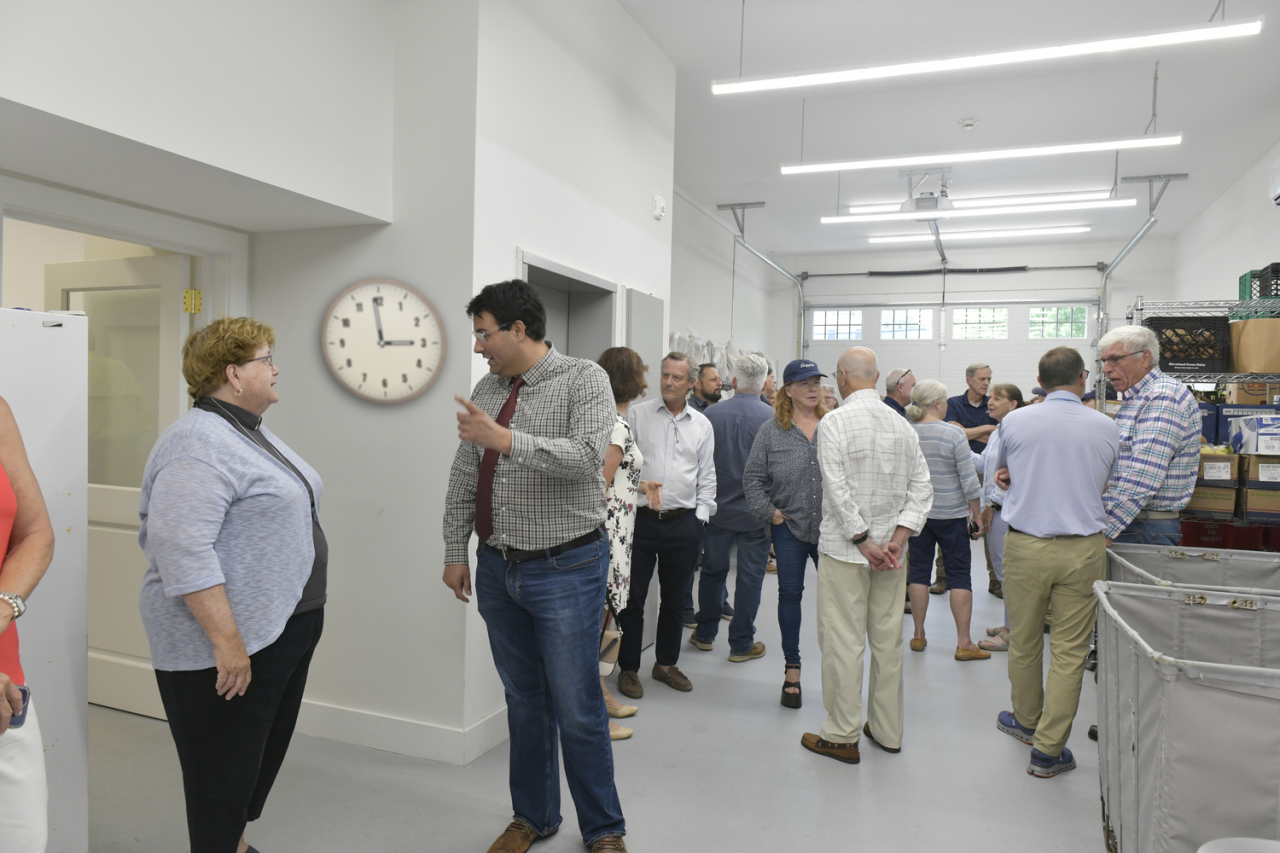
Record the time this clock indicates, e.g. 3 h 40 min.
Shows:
2 h 59 min
